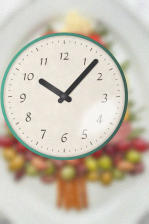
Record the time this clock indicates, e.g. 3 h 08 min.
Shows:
10 h 07 min
